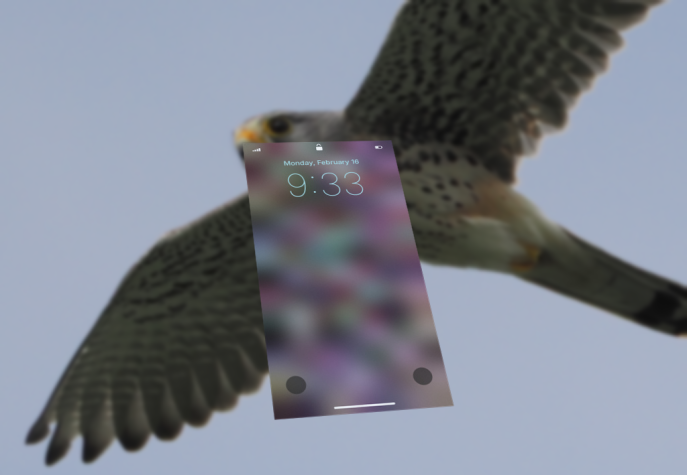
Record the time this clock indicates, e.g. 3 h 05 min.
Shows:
9 h 33 min
